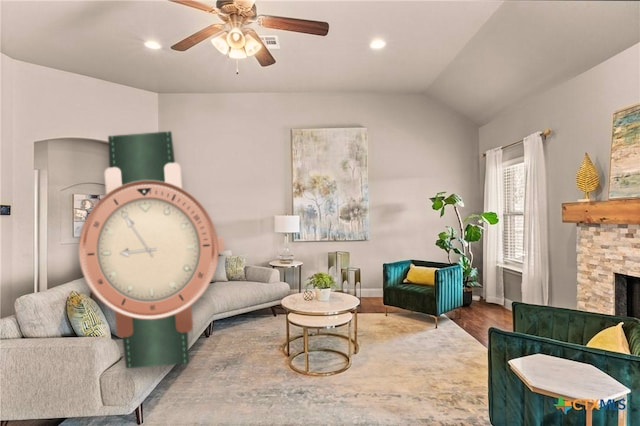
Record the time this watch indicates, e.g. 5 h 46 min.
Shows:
8 h 55 min
